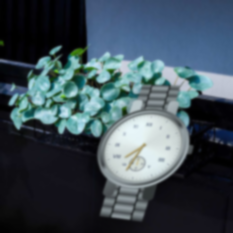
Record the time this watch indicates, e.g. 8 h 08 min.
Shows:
7 h 33 min
